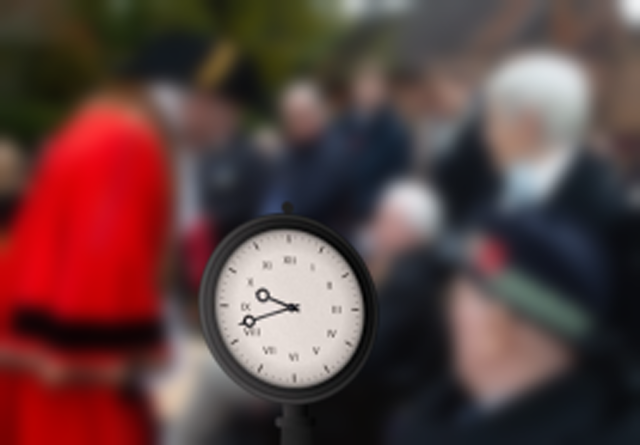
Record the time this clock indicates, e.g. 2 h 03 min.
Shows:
9 h 42 min
